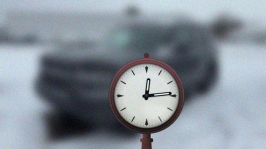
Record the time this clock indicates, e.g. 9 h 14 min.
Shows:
12 h 14 min
